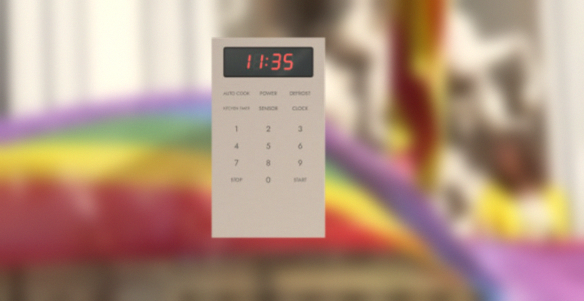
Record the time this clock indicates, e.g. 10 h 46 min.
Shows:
11 h 35 min
